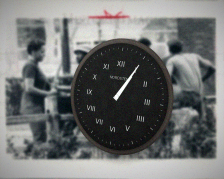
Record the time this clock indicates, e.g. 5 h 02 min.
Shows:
1 h 05 min
